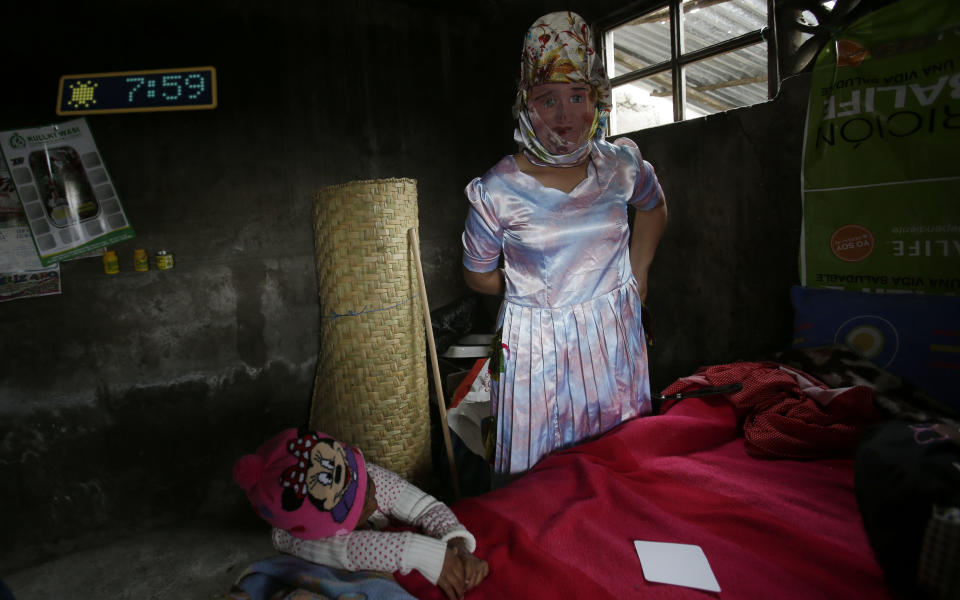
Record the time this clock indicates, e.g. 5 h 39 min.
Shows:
7 h 59 min
